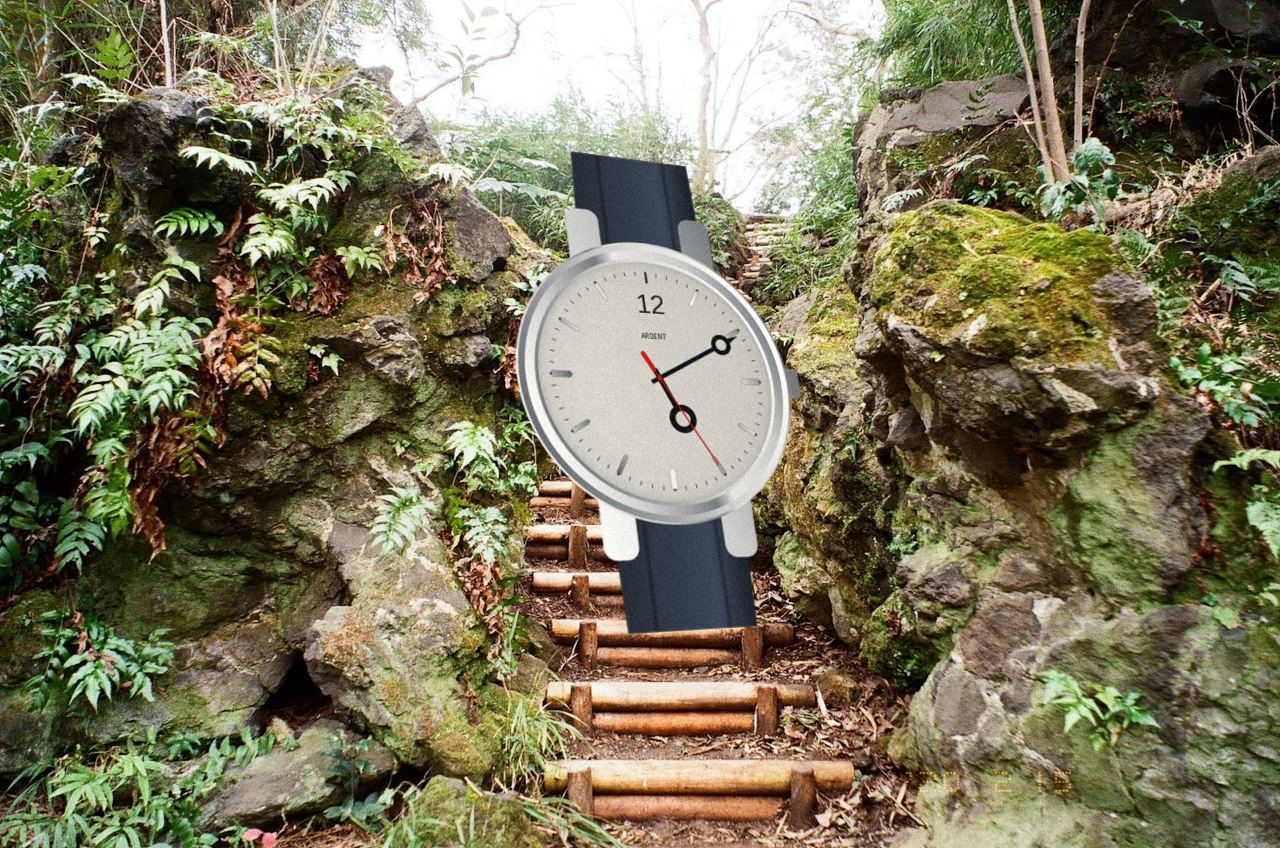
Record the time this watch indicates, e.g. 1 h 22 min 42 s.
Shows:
5 h 10 min 25 s
